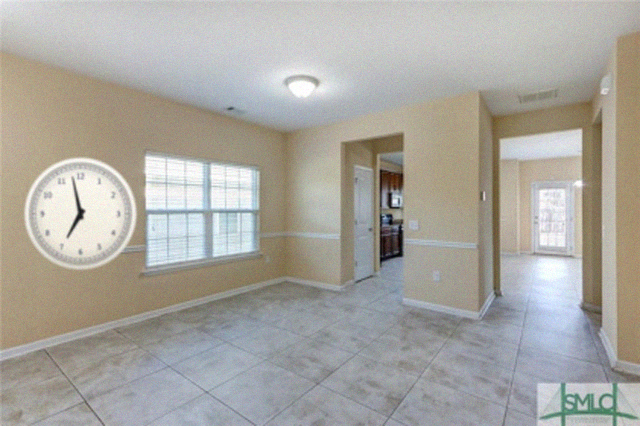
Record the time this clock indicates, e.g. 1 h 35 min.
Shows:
6 h 58 min
